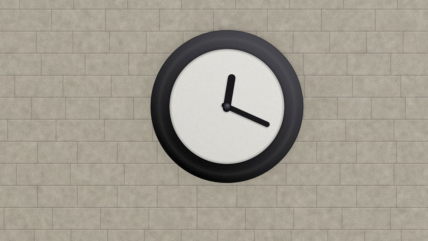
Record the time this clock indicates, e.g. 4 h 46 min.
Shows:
12 h 19 min
